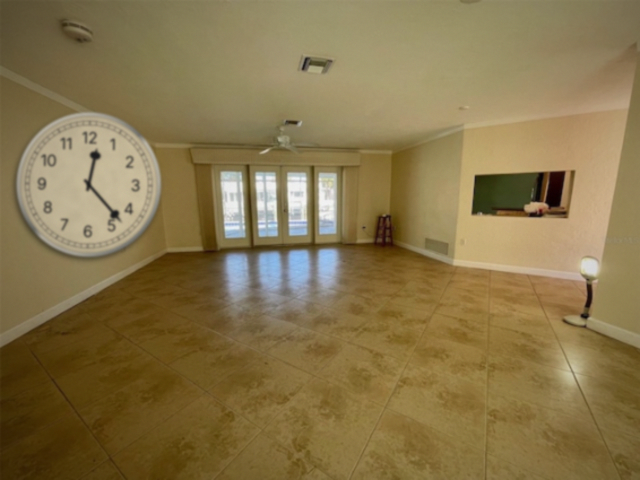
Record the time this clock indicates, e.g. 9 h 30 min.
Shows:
12 h 23 min
